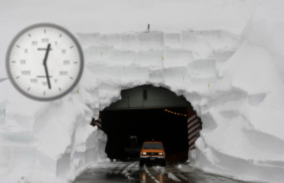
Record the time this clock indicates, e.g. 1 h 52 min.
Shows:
12 h 28 min
